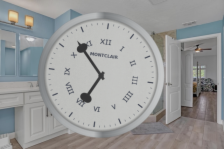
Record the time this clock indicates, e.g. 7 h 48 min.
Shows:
6 h 53 min
